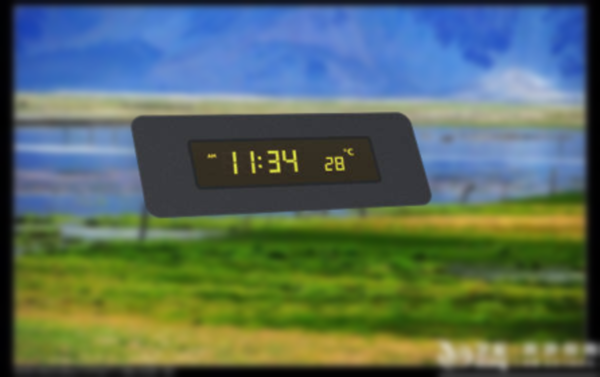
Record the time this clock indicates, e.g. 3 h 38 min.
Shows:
11 h 34 min
